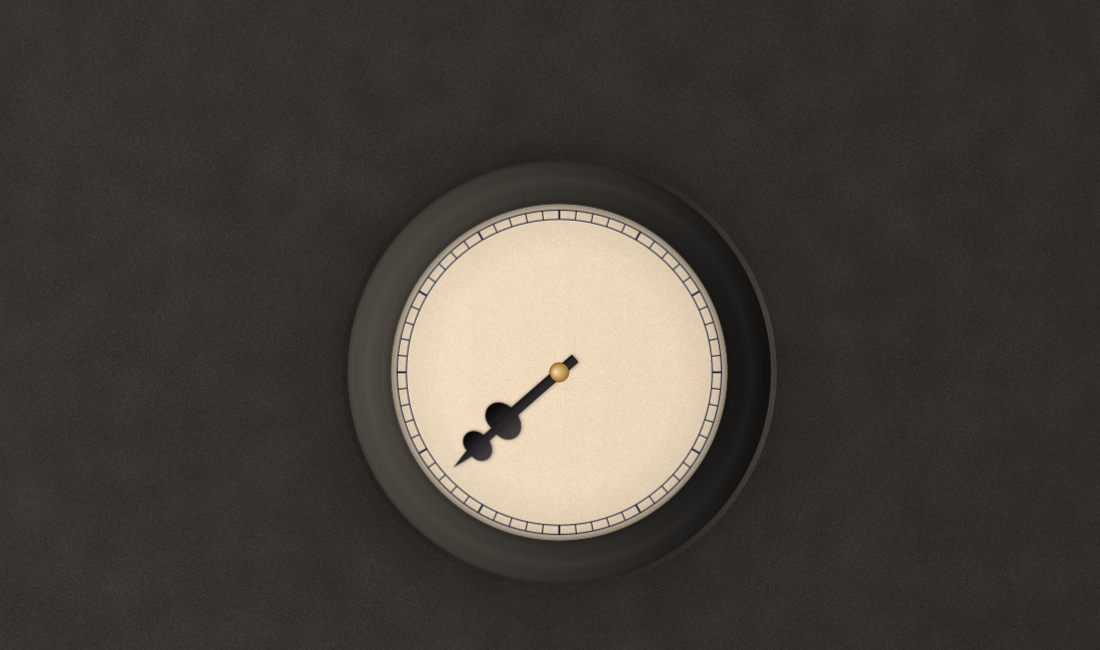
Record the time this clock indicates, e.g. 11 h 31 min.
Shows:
7 h 38 min
